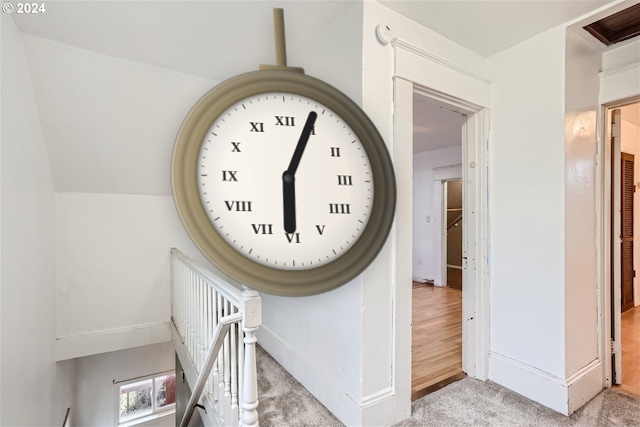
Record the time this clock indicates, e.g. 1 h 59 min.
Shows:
6 h 04 min
